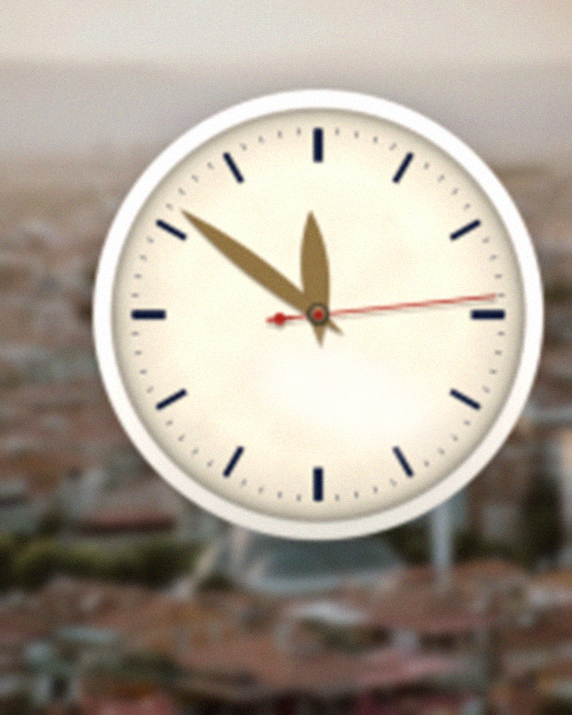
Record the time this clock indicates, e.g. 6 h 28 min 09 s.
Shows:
11 h 51 min 14 s
